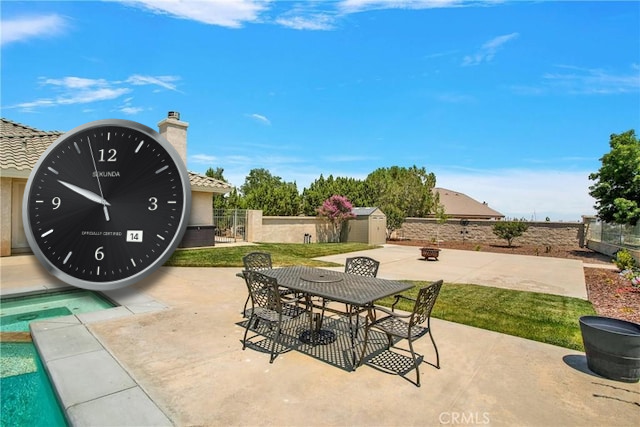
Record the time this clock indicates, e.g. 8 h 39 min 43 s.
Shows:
9 h 48 min 57 s
